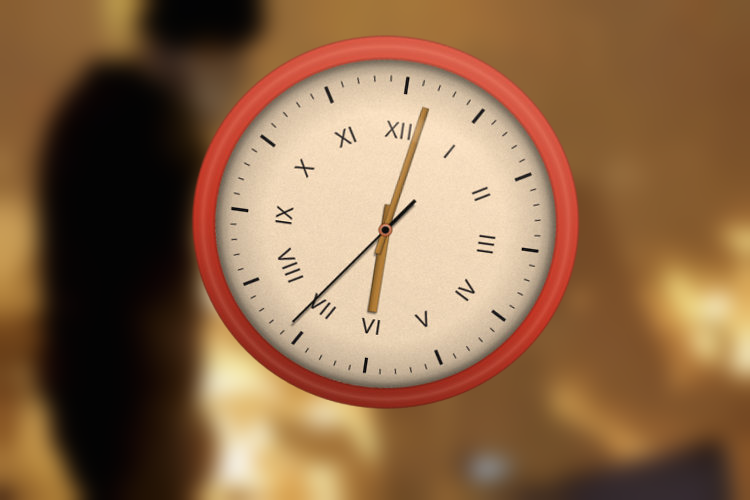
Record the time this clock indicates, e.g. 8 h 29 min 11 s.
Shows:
6 h 01 min 36 s
